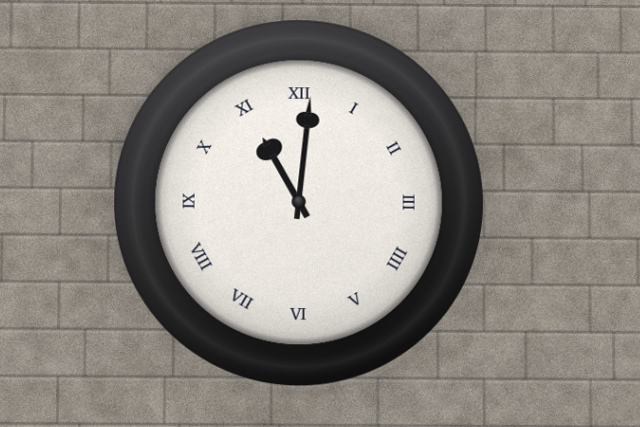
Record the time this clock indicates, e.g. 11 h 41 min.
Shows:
11 h 01 min
